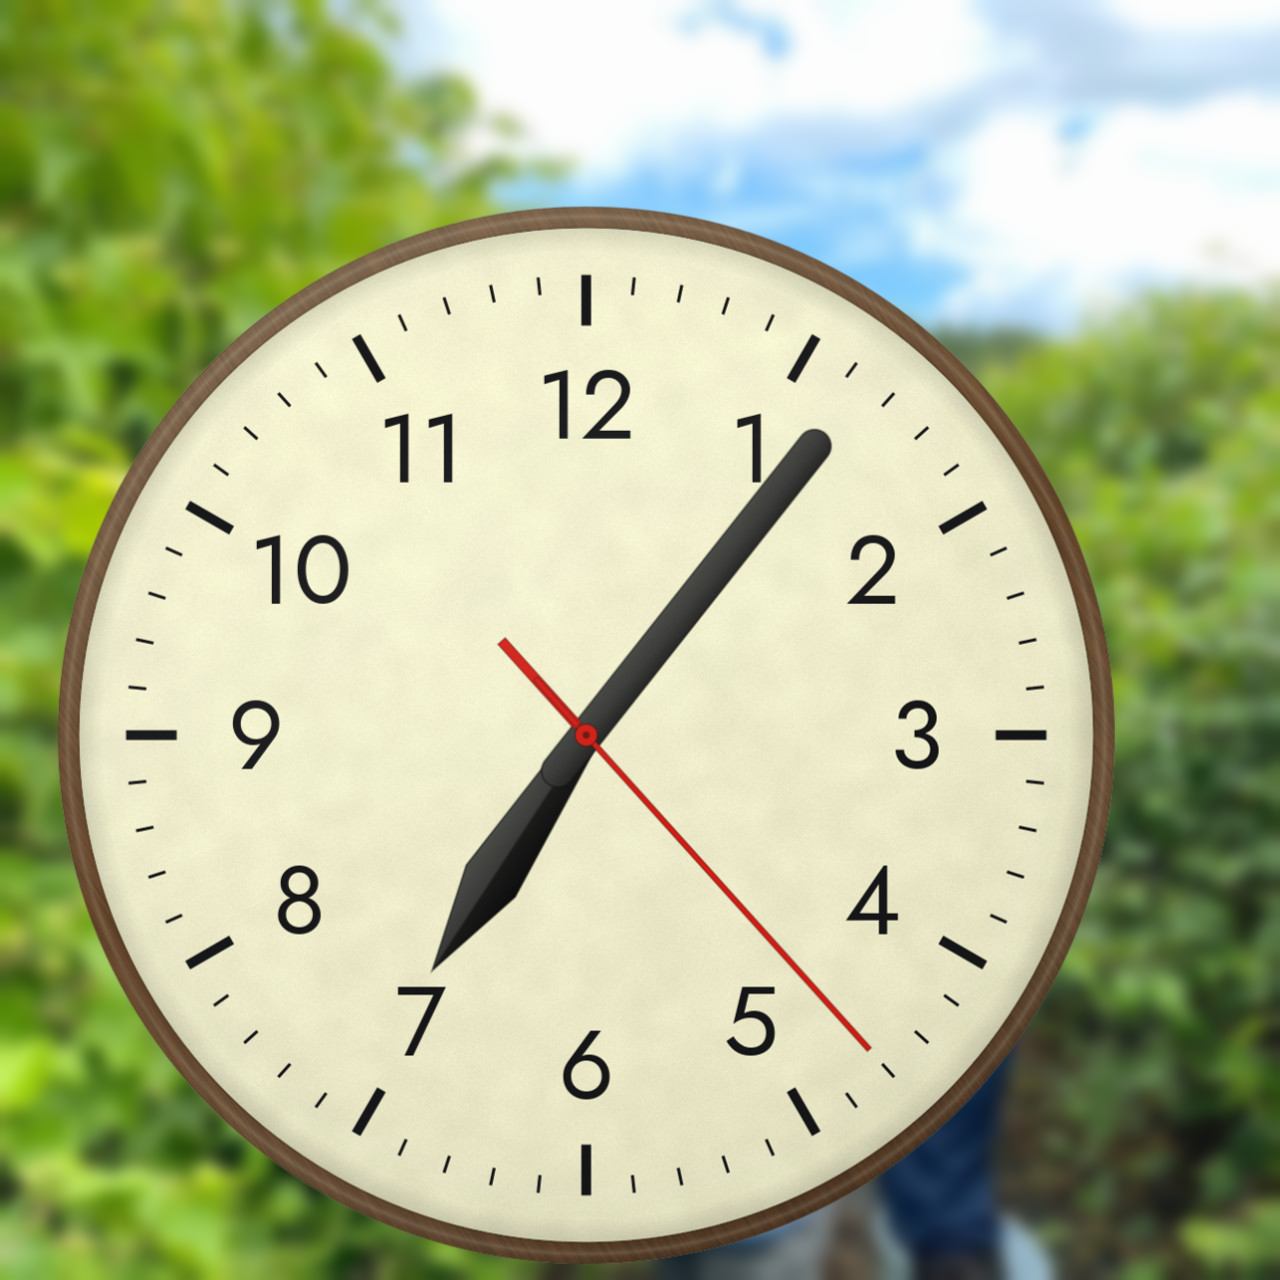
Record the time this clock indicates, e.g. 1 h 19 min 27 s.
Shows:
7 h 06 min 23 s
